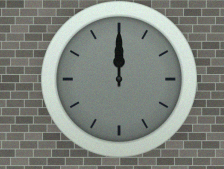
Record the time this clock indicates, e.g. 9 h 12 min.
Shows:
12 h 00 min
